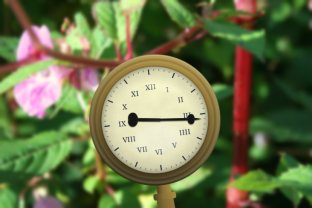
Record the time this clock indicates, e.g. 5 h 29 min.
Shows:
9 h 16 min
